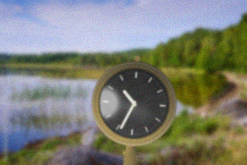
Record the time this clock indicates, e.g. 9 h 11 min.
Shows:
10 h 34 min
